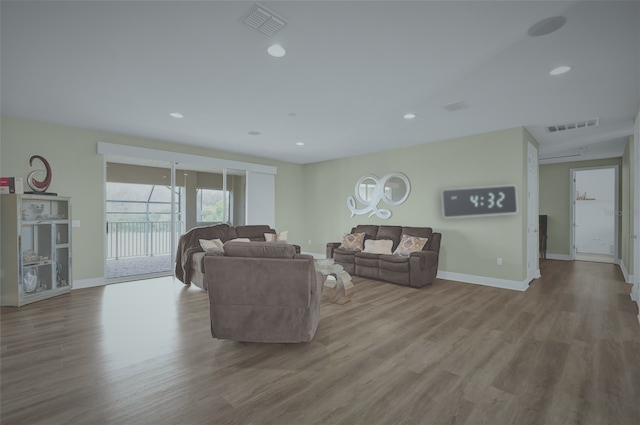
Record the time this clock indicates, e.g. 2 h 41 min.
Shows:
4 h 32 min
